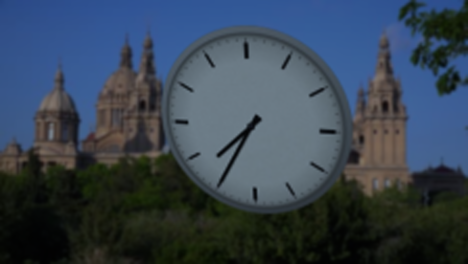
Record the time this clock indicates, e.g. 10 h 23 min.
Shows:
7 h 35 min
